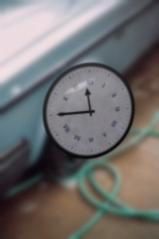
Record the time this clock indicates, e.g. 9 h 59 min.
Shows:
11 h 45 min
